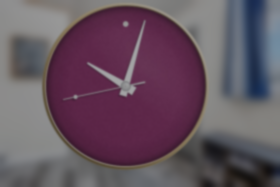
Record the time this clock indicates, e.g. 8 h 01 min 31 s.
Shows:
10 h 02 min 43 s
